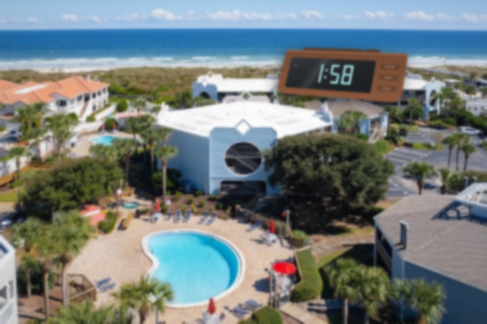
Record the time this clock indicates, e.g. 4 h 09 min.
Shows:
1 h 58 min
